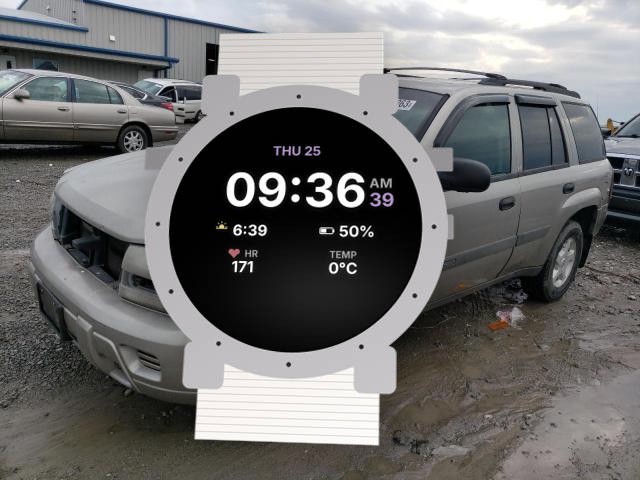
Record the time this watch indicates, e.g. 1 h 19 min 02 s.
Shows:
9 h 36 min 39 s
